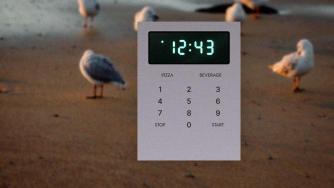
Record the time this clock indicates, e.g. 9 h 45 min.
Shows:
12 h 43 min
